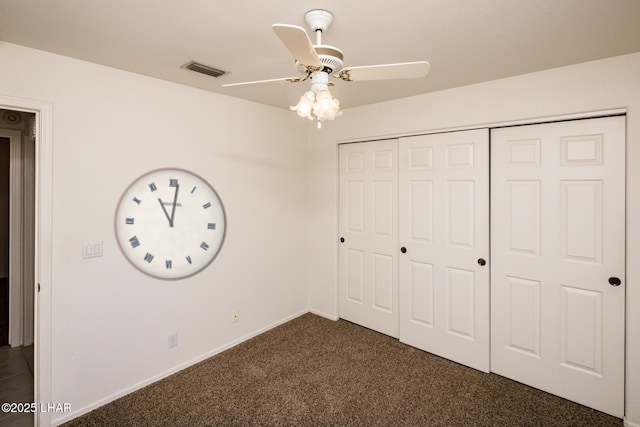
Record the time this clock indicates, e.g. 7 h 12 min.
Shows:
11 h 01 min
